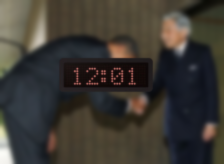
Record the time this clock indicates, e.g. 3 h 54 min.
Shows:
12 h 01 min
